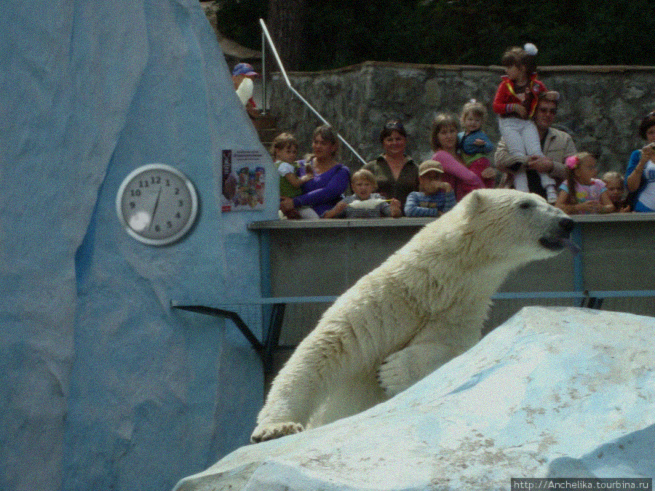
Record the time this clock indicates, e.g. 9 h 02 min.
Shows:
12 h 33 min
